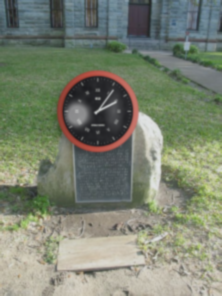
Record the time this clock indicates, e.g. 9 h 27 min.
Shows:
2 h 06 min
